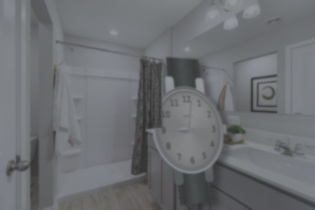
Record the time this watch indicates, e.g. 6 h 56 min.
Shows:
9 h 02 min
